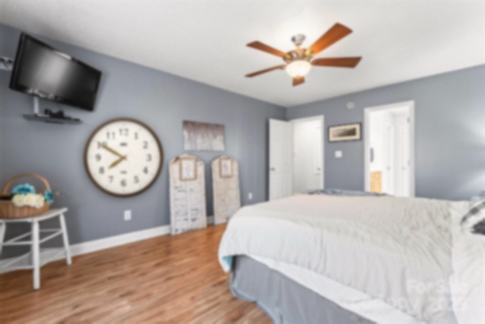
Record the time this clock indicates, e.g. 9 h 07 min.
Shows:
7 h 50 min
